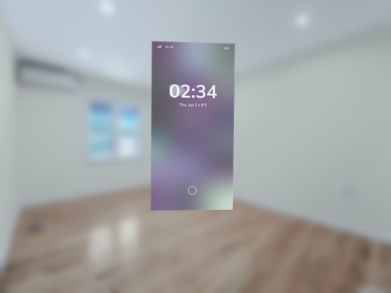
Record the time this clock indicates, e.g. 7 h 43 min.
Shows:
2 h 34 min
